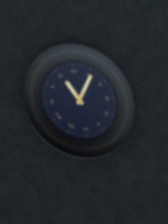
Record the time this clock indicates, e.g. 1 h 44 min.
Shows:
11 h 06 min
